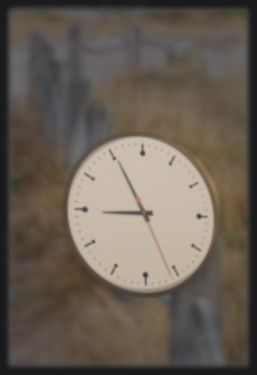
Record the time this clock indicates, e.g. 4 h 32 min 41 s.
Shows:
8 h 55 min 26 s
